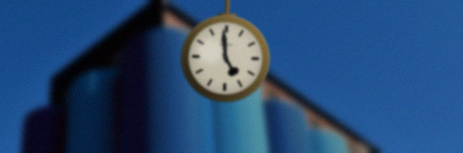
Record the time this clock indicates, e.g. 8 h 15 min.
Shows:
4 h 59 min
